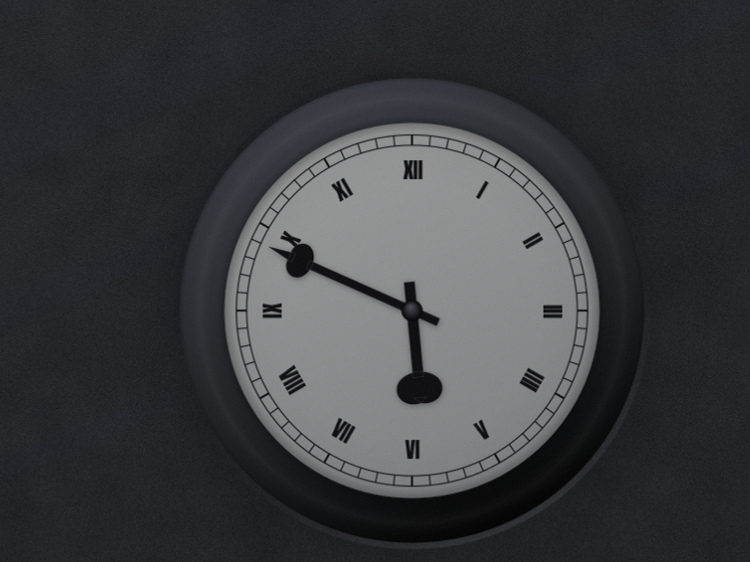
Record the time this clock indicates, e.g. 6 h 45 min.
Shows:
5 h 49 min
